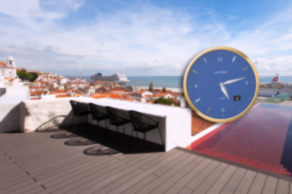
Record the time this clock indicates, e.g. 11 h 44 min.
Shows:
5 h 13 min
